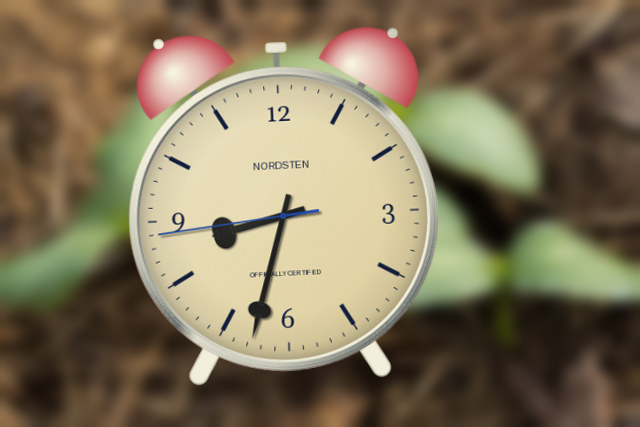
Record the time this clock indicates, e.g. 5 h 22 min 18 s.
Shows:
8 h 32 min 44 s
